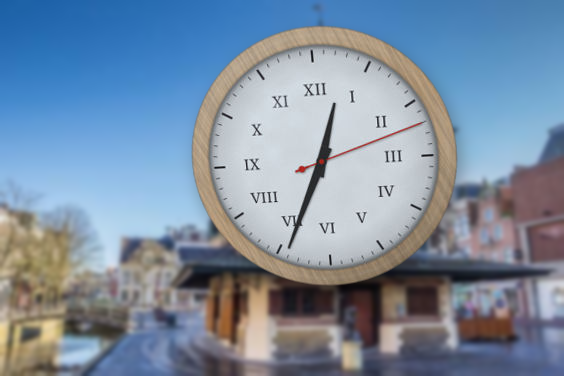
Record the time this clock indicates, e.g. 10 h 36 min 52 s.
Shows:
12 h 34 min 12 s
